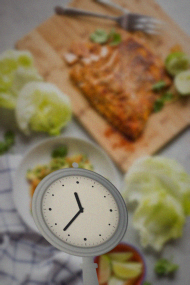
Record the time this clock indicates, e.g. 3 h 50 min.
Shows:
11 h 37 min
